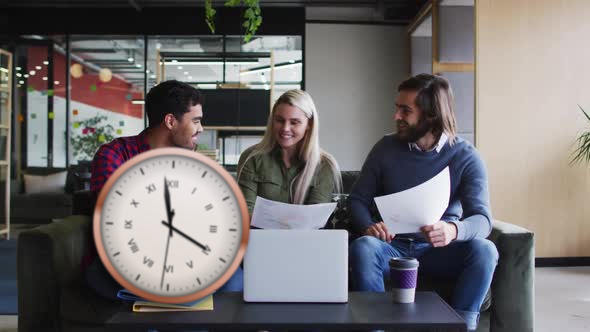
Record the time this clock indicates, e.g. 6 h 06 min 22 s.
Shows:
3 h 58 min 31 s
